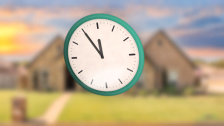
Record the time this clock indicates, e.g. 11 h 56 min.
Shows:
11 h 55 min
